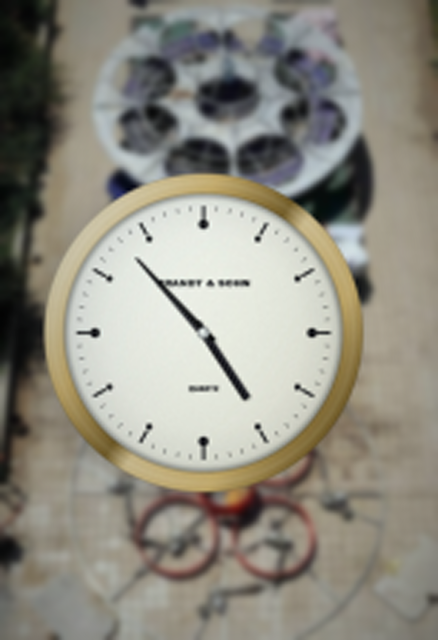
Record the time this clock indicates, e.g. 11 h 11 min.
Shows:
4 h 53 min
